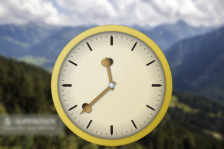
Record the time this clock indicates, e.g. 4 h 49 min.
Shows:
11 h 38 min
